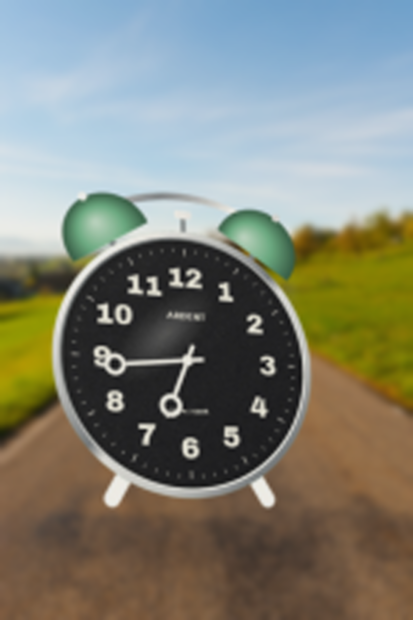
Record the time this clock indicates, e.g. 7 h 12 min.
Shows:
6 h 44 min
